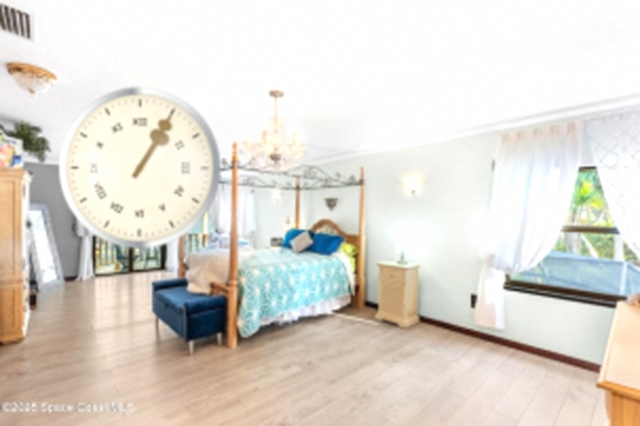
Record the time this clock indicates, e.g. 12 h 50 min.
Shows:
1 h 05 min
